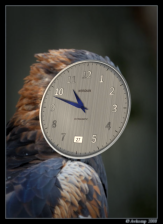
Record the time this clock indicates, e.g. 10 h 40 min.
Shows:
10 h 48 min
